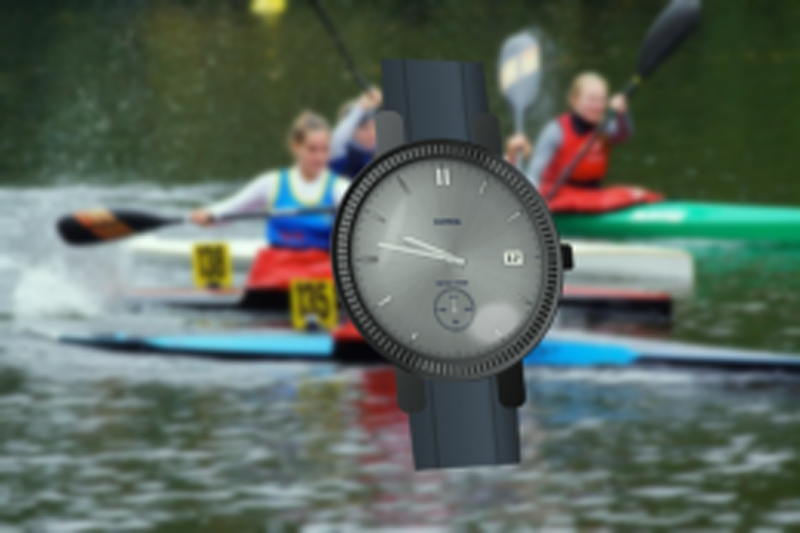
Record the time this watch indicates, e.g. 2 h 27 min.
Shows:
9 h 47 min
